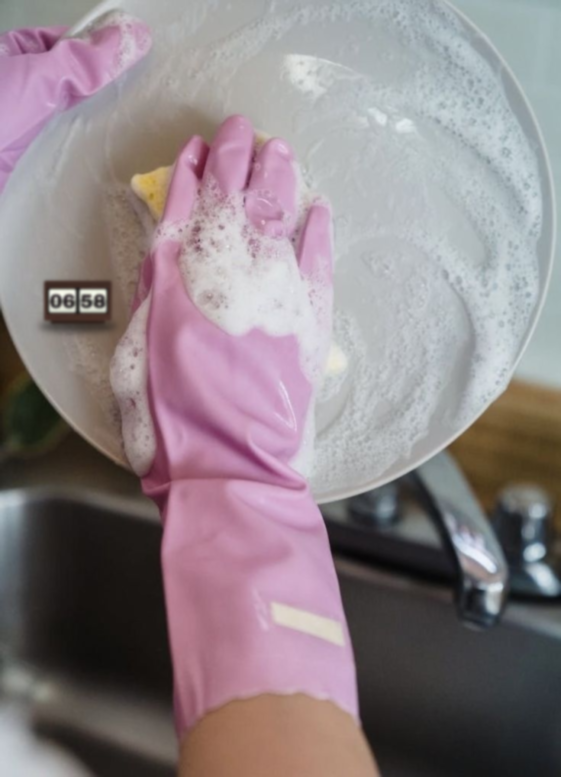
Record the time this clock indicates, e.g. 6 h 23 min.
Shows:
6 h 58 min
